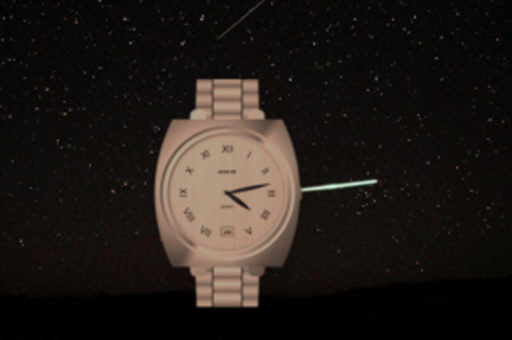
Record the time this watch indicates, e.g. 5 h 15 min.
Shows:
4 h 13 min
